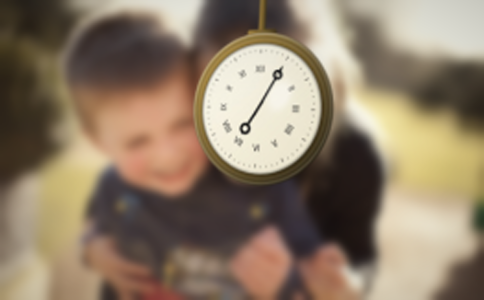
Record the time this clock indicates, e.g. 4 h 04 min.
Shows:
7 h 05 min
